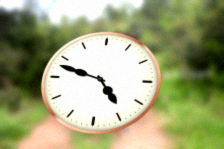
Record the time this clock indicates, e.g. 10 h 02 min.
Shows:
4 h 48 min
